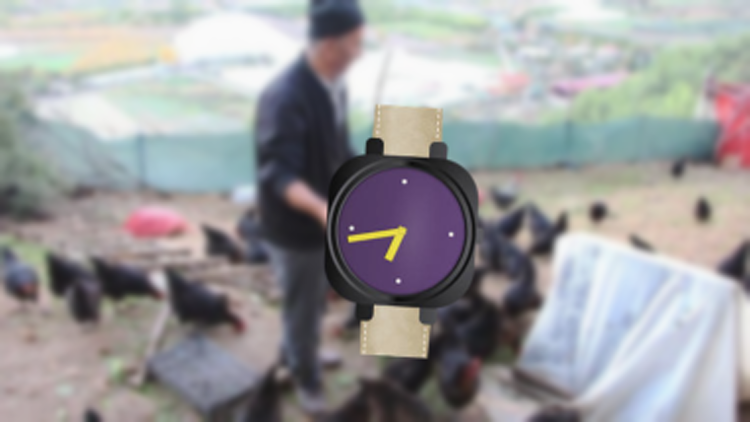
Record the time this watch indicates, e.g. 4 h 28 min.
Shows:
6 h 43 min
